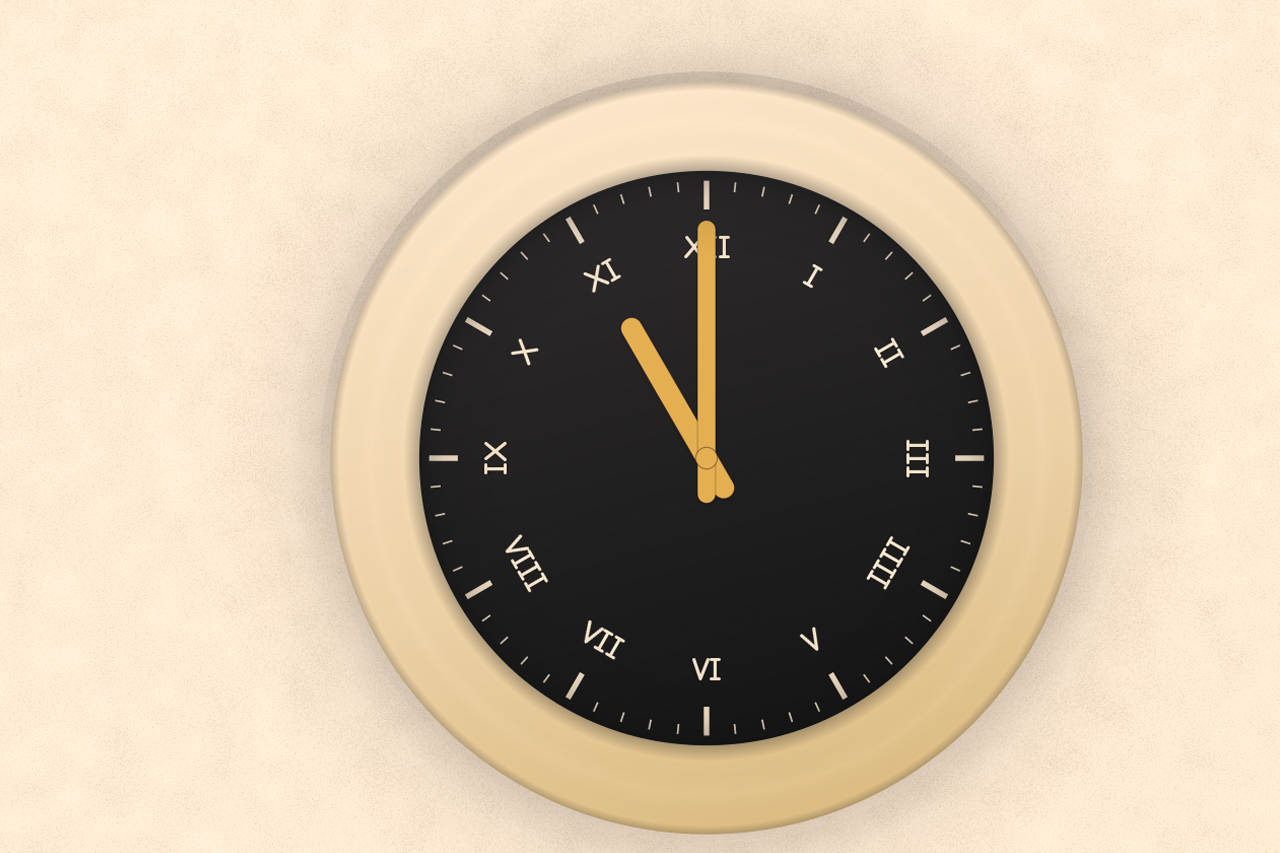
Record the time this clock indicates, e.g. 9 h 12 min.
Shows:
11 h 00 min
